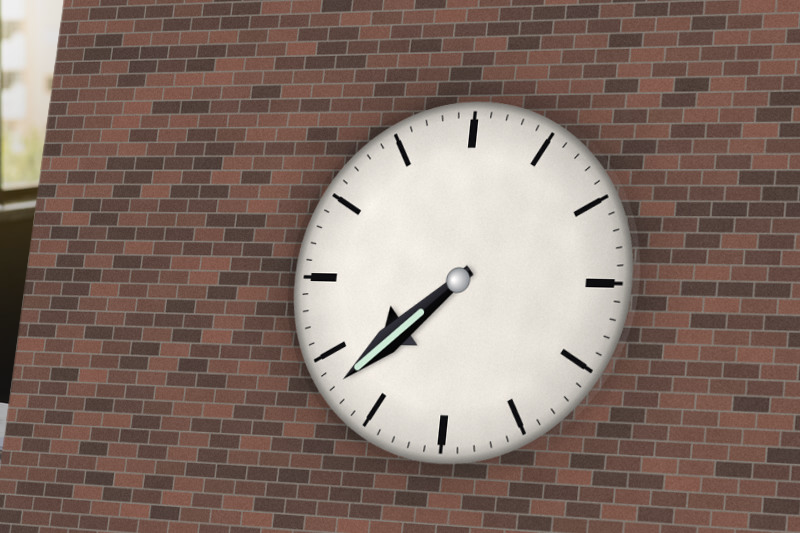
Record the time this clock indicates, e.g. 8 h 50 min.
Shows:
7 h 38 min
